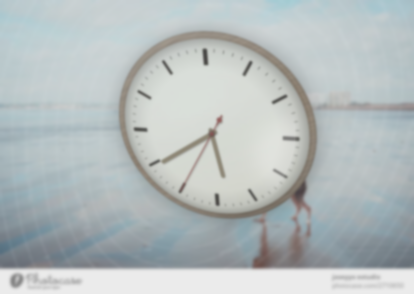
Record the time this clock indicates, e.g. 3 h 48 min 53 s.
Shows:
5 h 39 min 35 s
